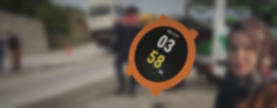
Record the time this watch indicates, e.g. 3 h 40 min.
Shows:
3 h 58 min
